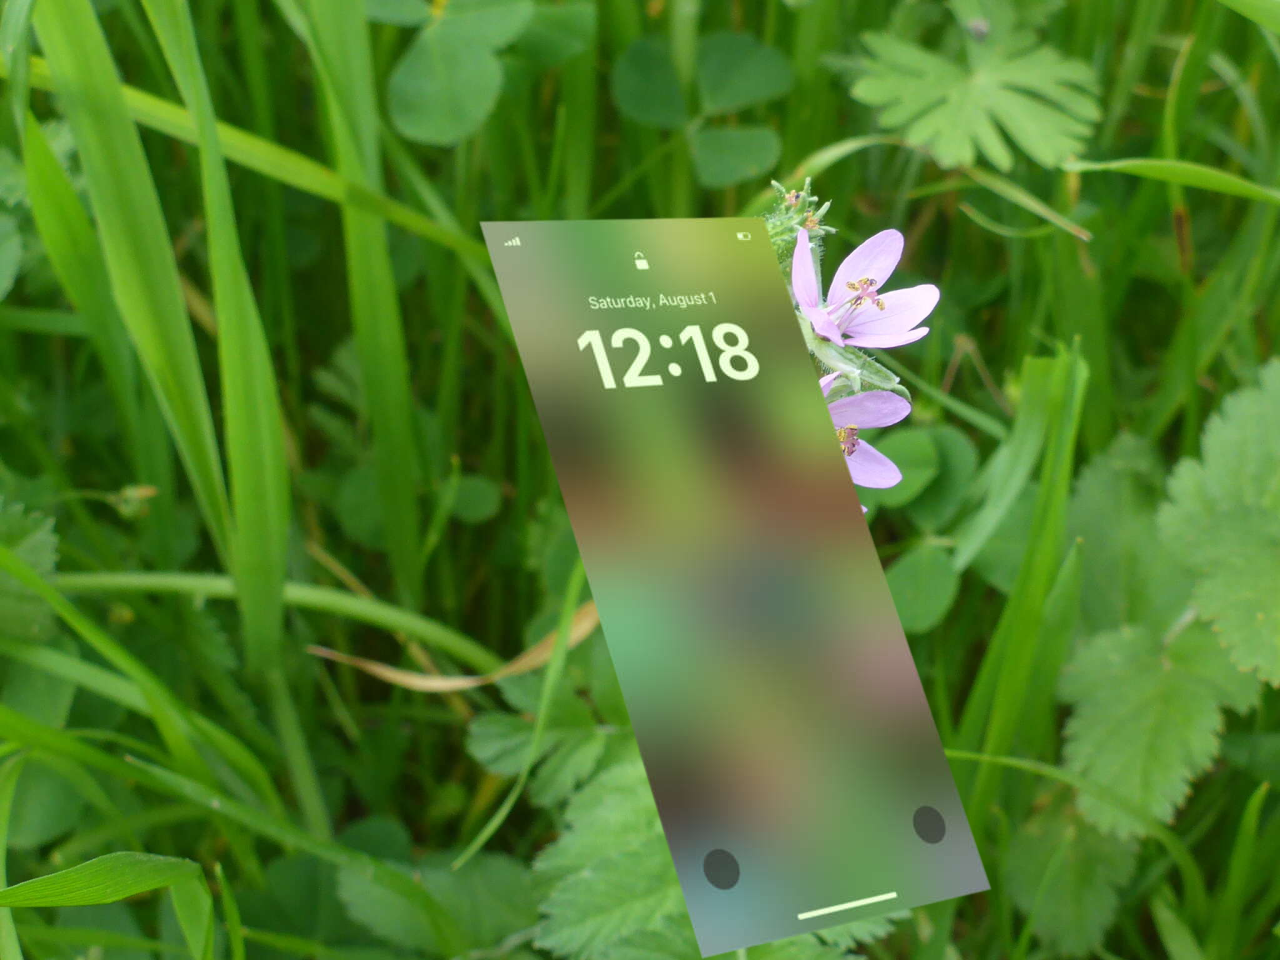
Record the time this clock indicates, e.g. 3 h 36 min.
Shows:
12 h 18 min
